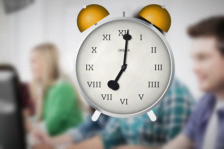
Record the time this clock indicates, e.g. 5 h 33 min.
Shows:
7 h 01 min
